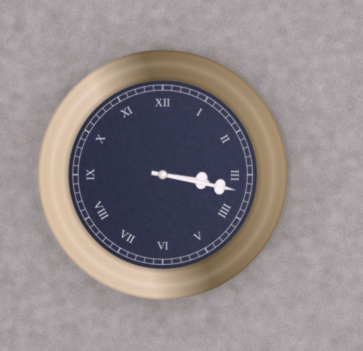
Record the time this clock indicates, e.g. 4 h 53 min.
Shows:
3 h 17 min
